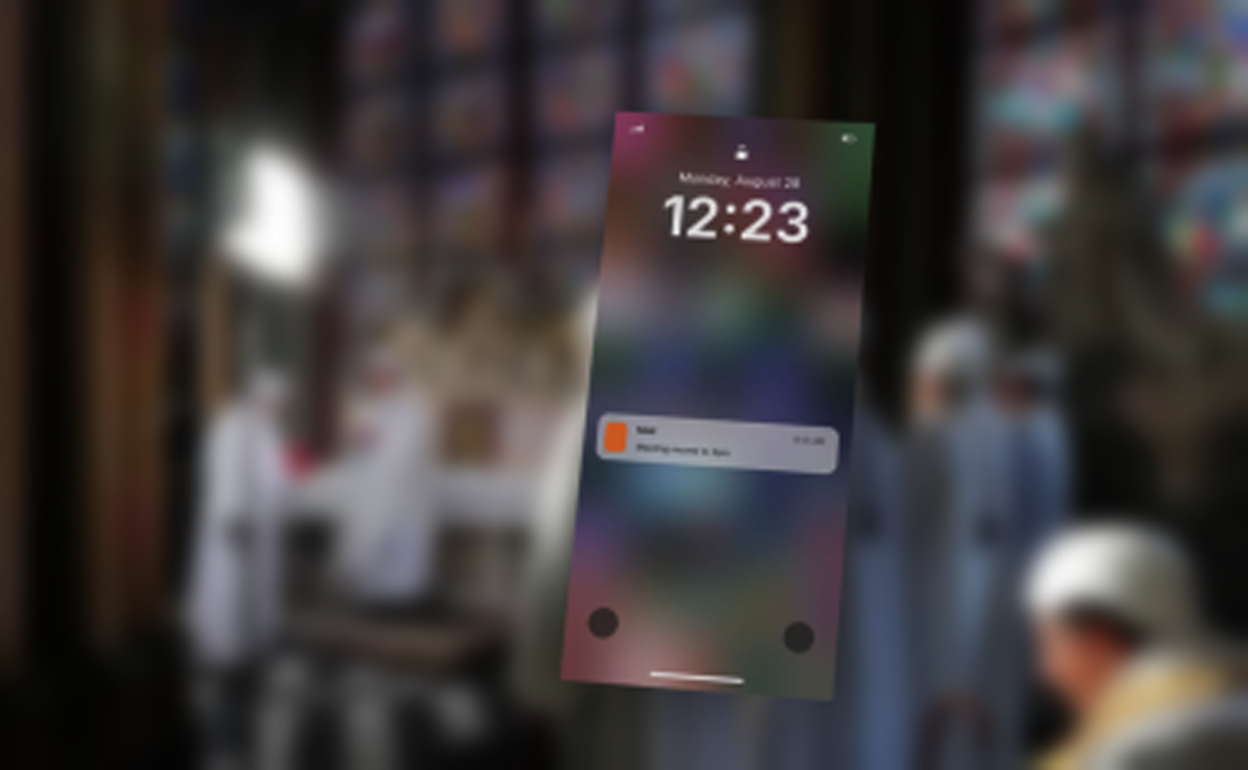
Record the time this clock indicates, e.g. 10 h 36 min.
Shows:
12 h 23 min
